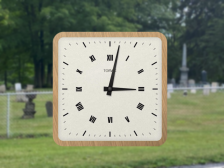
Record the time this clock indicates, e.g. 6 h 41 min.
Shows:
3 h 02 min
